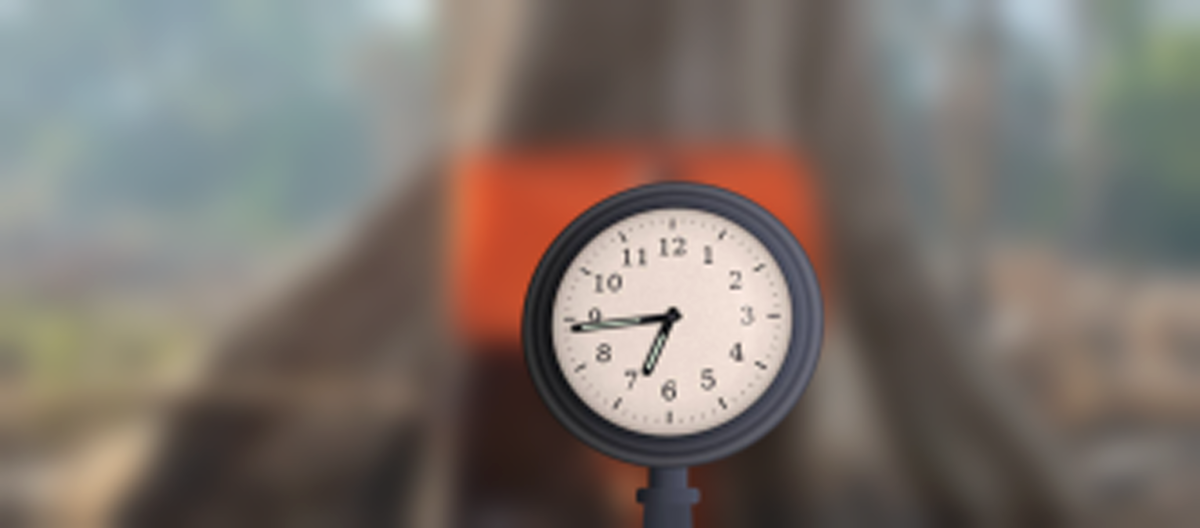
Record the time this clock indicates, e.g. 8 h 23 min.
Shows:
6 h 44 min
